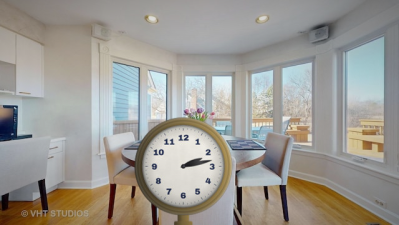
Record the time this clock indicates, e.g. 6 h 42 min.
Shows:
2 h 13 min
